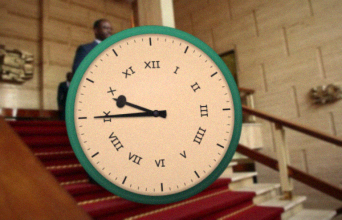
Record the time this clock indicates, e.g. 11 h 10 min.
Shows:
9 h 45 min
